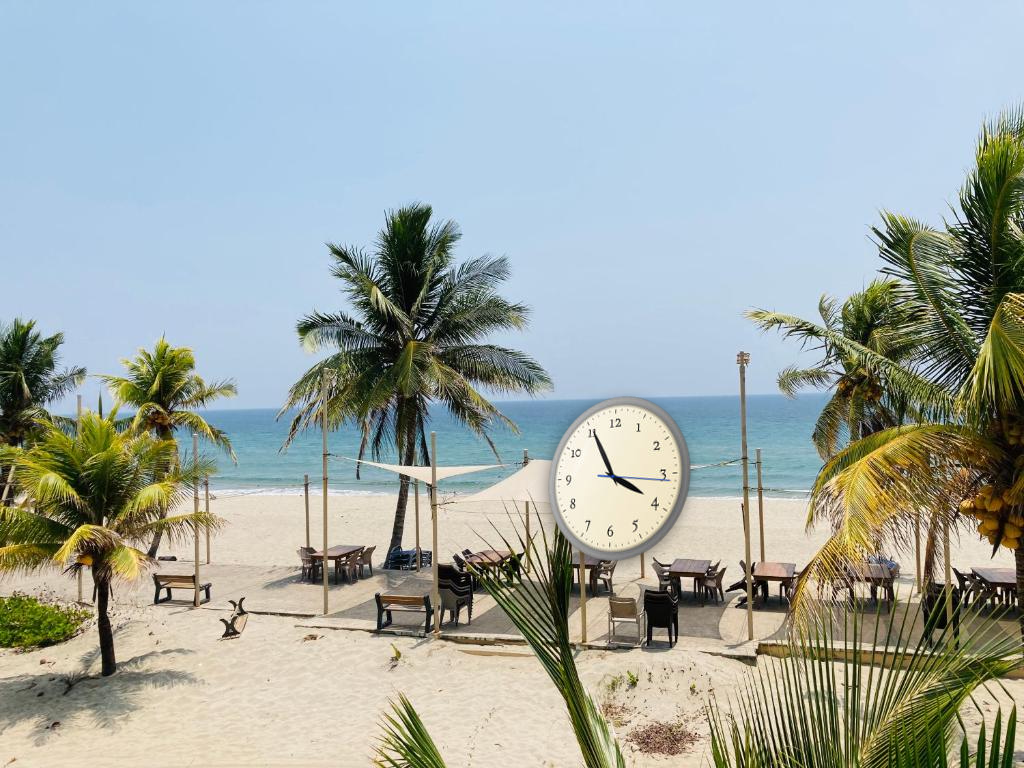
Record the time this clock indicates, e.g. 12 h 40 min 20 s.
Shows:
3 h 55 min 16 s
